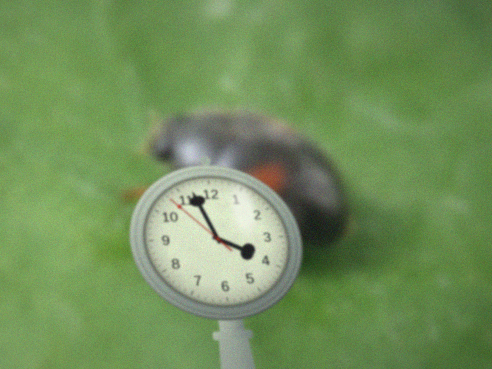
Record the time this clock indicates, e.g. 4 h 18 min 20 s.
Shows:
3 h 56 min 53 s
